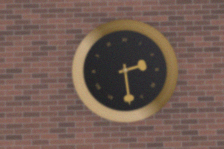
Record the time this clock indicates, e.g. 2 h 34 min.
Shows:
2 h 29 min
